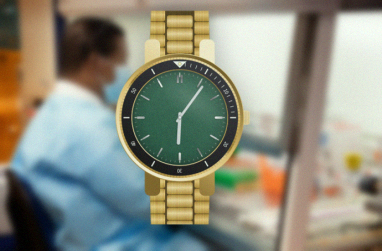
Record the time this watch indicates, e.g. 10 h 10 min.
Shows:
6 h 06 min
